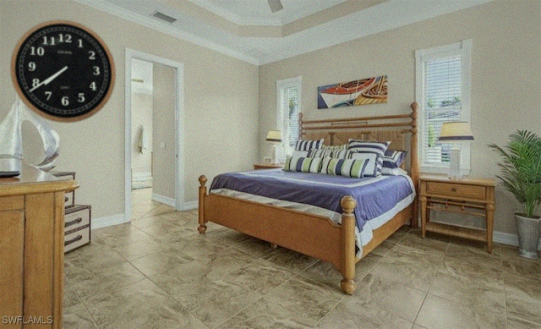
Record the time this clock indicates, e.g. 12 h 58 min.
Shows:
7 h 39 min
